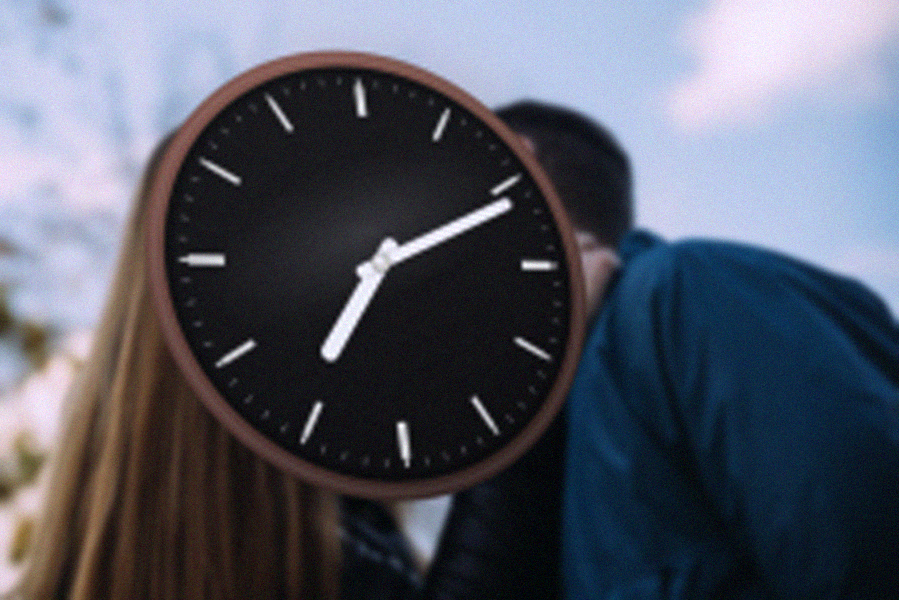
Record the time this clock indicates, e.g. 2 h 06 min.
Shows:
7 h 11 min
